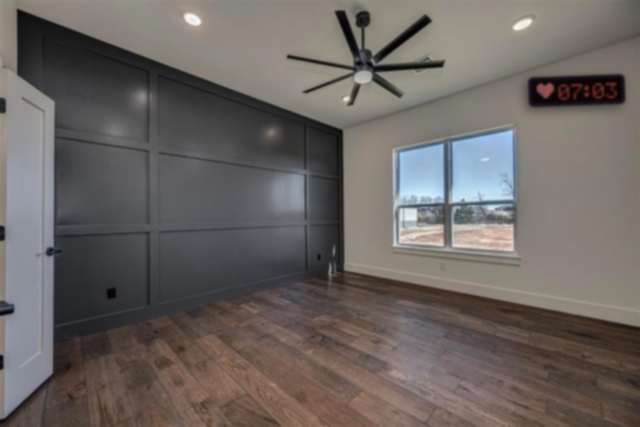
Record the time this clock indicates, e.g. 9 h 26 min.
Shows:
7 h 03 min
